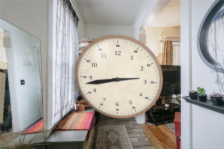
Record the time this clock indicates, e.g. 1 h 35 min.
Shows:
2 h 43 min
